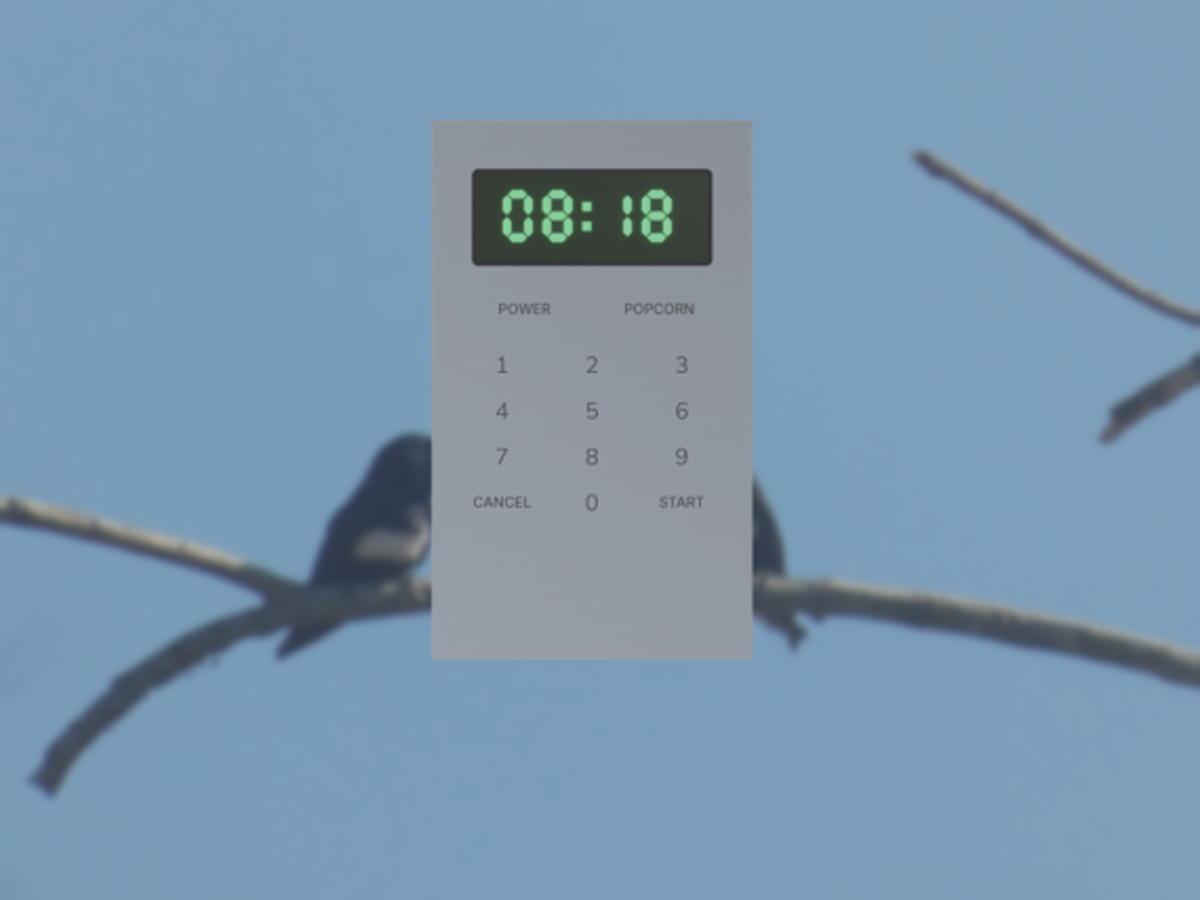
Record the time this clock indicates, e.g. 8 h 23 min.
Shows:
8 h 18 min
